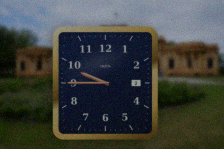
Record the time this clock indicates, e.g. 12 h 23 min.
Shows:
9 h 45 min
